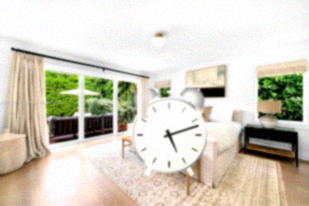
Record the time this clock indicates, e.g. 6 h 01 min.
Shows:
5 h 12 min
